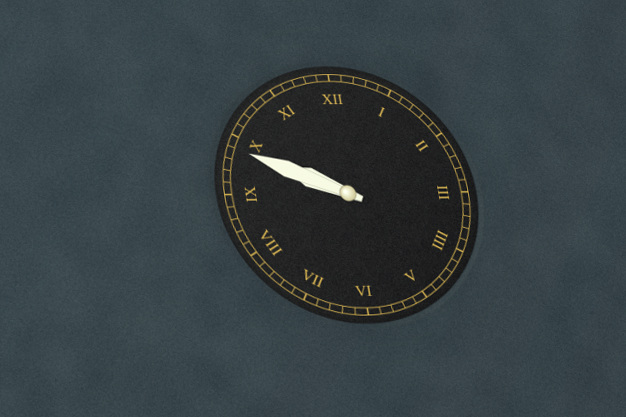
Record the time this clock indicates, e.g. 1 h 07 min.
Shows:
9 h 49 min
